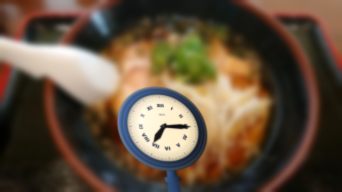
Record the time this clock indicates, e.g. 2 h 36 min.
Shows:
7 h 15 min
